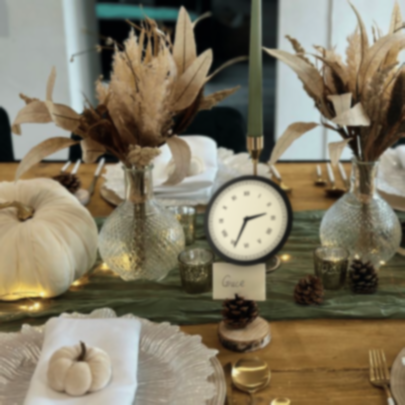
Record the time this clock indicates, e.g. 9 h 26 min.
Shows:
2 h 34 min
